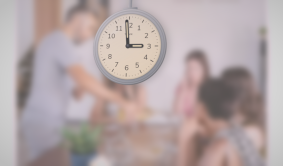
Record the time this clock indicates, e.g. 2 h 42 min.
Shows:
2 h 59 min
